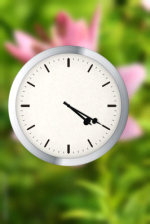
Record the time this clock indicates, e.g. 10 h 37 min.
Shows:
4 h 20 min
